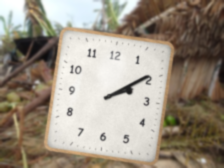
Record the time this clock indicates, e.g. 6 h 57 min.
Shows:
2 h 09 min
